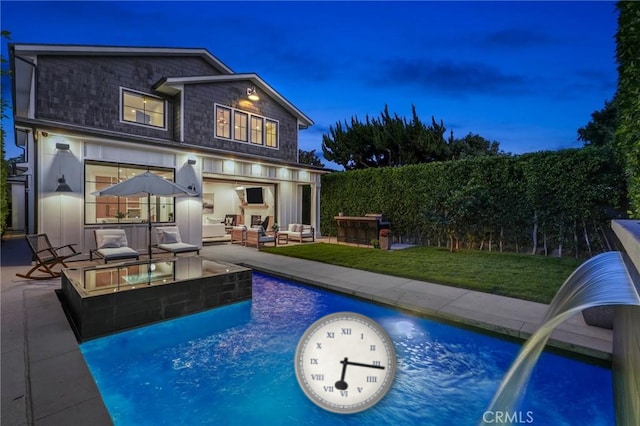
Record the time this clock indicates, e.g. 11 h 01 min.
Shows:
6 h 16 min
